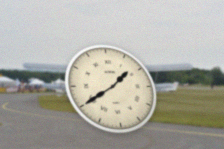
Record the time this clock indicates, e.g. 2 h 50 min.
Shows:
1 h 40 min
